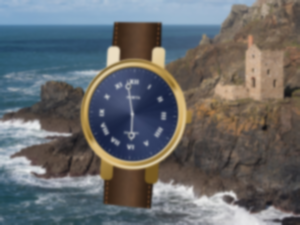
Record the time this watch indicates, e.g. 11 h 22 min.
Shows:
5 h 58 min
